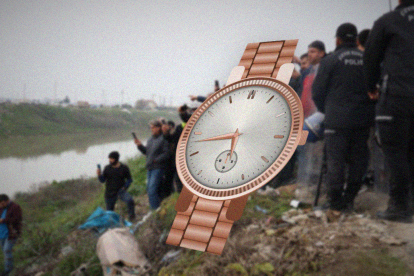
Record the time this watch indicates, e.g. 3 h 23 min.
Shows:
5 h 43 min
